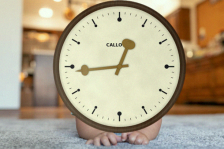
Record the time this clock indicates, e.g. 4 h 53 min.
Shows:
12 h 44 min
